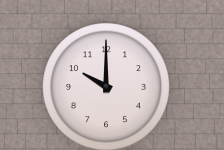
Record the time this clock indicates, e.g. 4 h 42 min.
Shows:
10 h 00 min
